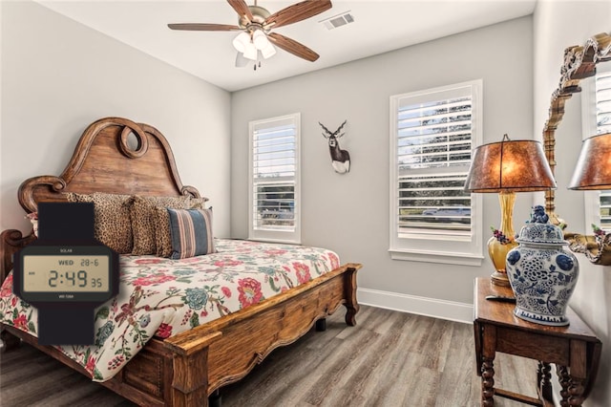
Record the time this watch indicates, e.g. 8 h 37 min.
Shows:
2 h 49 min
